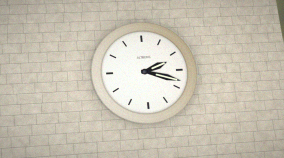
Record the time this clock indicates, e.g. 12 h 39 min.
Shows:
2 h 18 min
